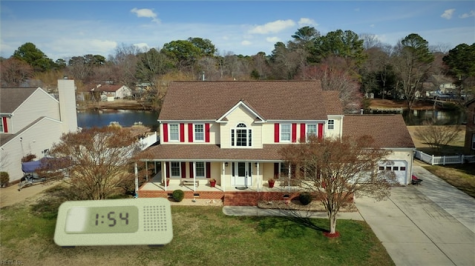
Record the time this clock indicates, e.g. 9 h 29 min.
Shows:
1 h 54 min
